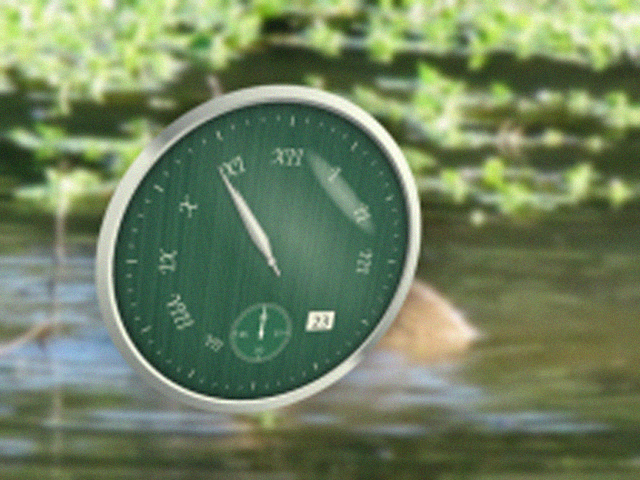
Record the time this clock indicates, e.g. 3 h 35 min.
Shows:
10 h 54 min
